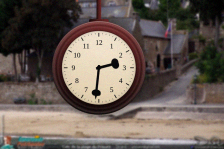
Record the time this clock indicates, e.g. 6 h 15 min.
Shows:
2 h 31 min
